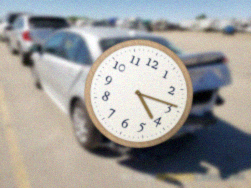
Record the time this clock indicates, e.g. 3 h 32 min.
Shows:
4 h 14 min
